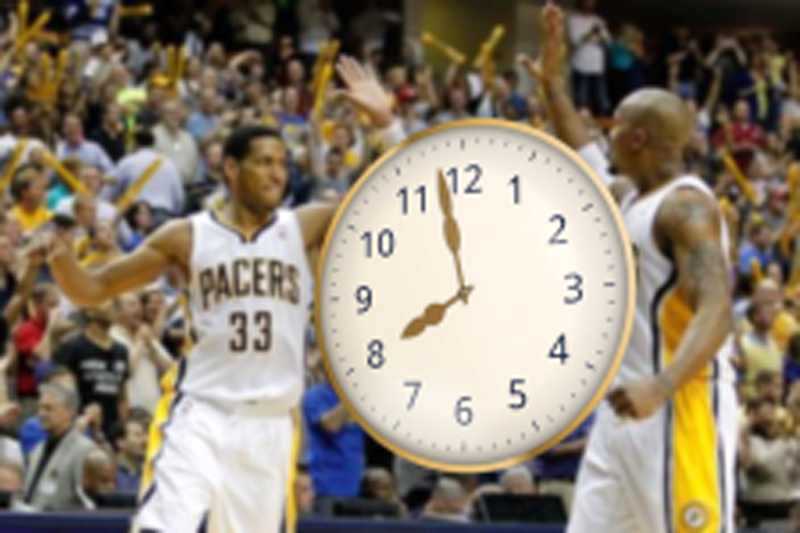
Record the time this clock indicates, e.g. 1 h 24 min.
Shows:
7 h 58 min
